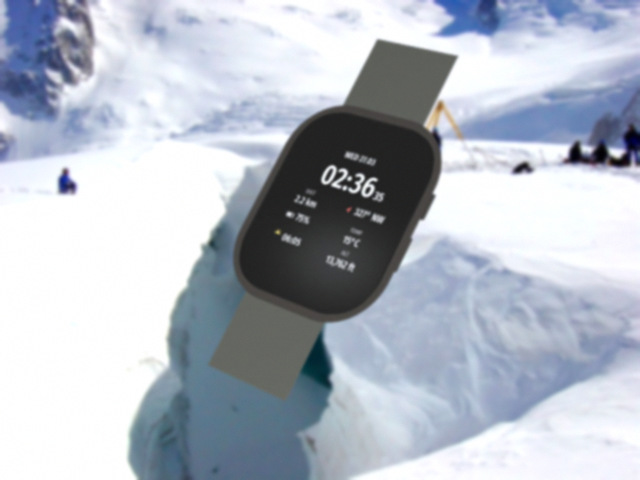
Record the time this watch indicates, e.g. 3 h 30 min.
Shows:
2 h 36 min
